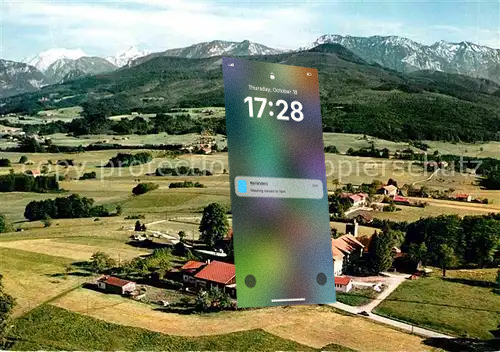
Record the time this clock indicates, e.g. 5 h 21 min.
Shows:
17 h 28 min
